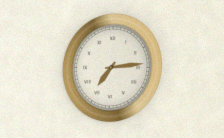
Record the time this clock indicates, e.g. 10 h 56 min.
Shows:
7 h 14 min
